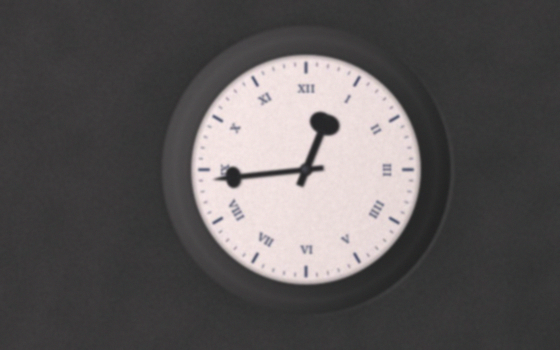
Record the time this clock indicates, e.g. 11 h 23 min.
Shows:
12 h 44 min
